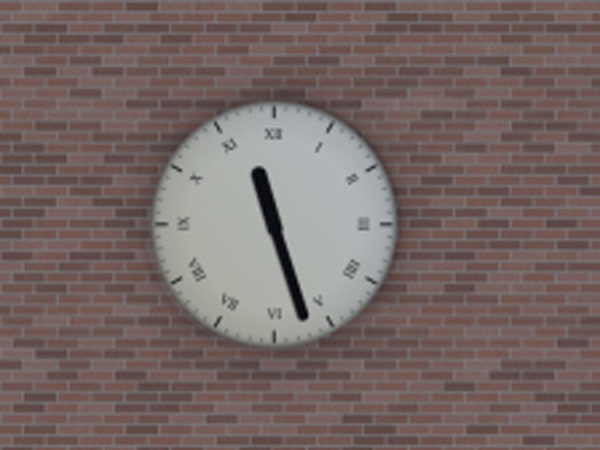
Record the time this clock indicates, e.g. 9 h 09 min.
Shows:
11 h 27 min
